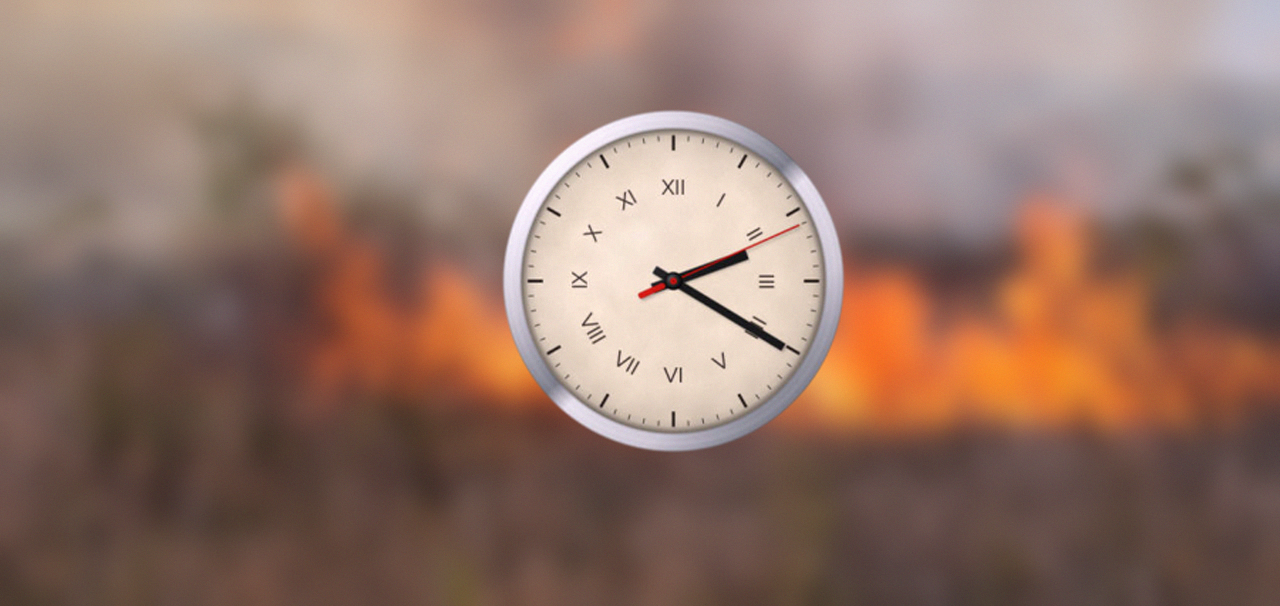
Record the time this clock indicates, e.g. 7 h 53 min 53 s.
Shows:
2 h 20 min 11 s
